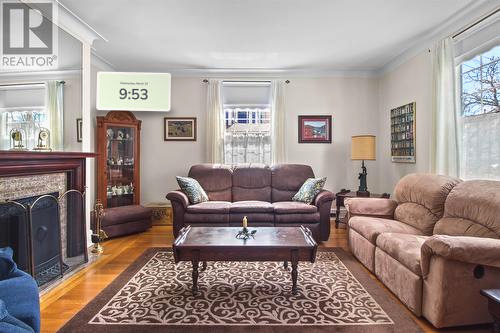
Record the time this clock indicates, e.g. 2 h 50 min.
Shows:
9 h 53 min
